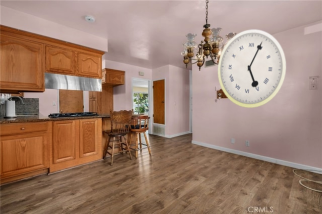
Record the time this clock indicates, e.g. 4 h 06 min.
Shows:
5 h 04 min
